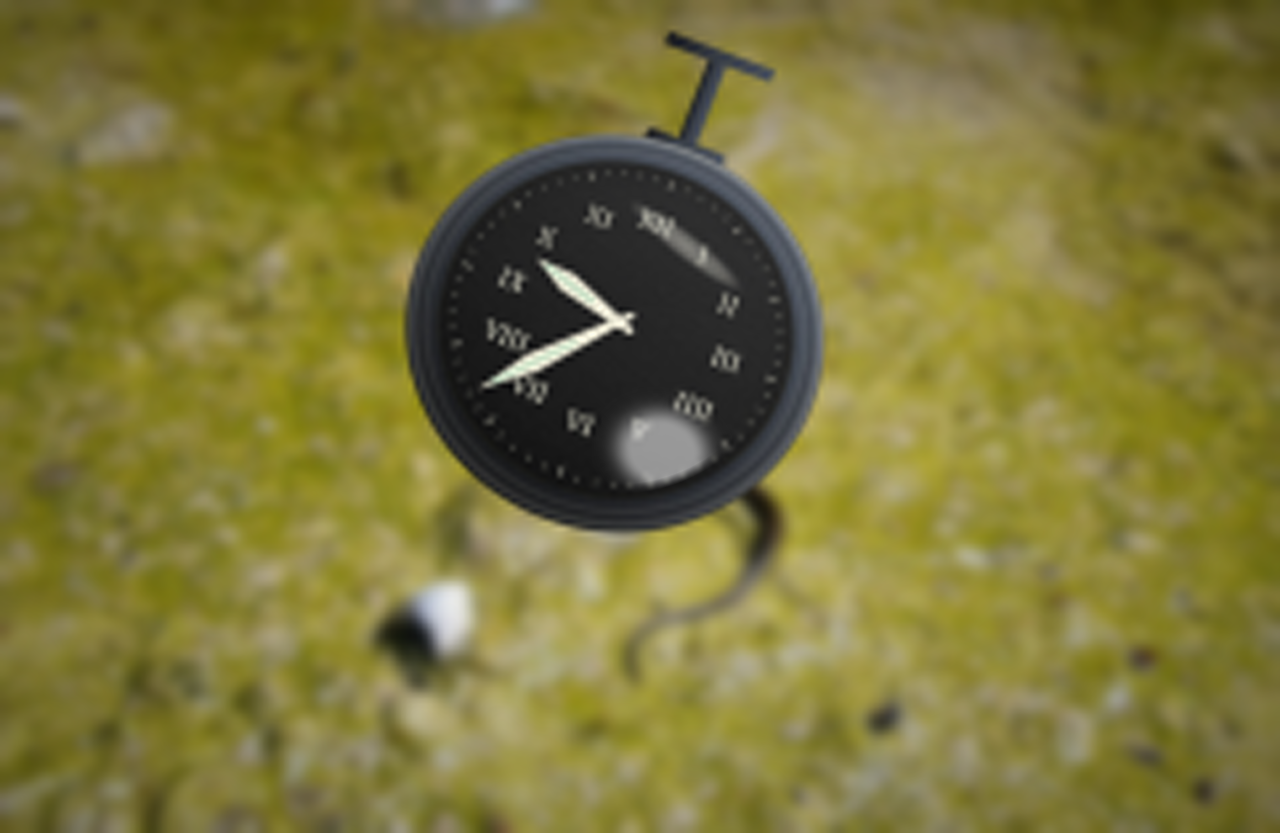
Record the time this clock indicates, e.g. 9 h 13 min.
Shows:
9 h 37 min
